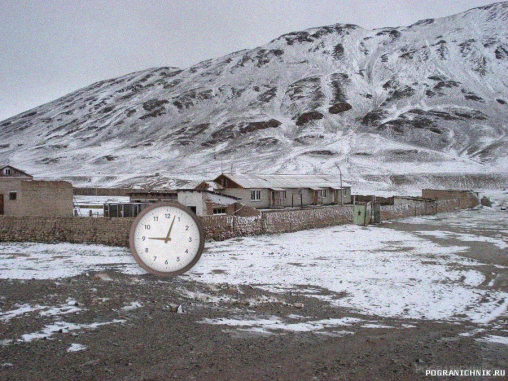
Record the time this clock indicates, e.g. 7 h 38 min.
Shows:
9 h 03 min
